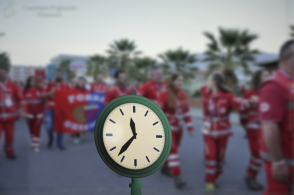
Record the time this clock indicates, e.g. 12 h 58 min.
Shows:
11 h 37 min
